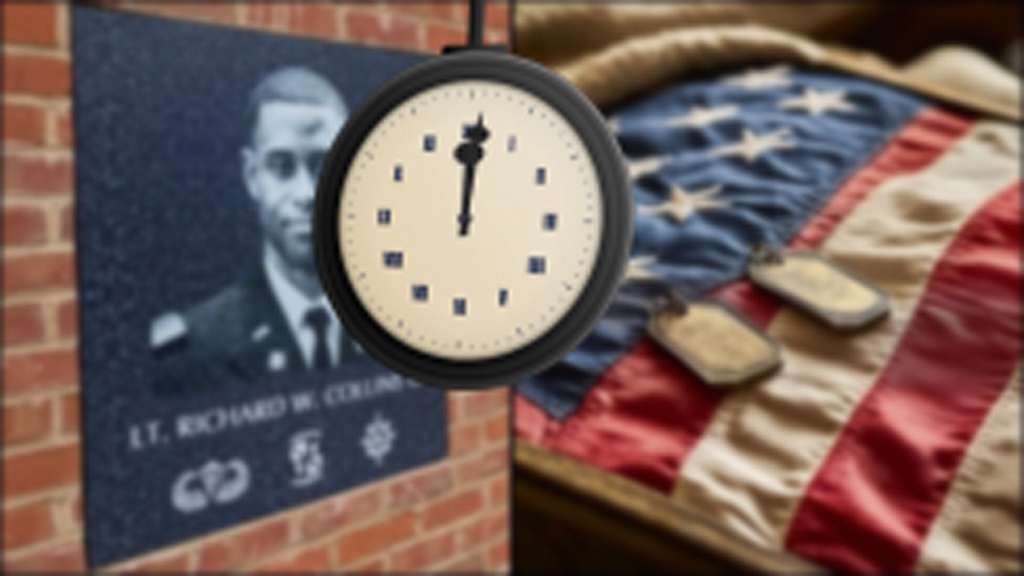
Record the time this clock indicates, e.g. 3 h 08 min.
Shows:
12 h 01 min
